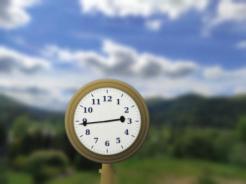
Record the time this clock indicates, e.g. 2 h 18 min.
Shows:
2 h 44 min
